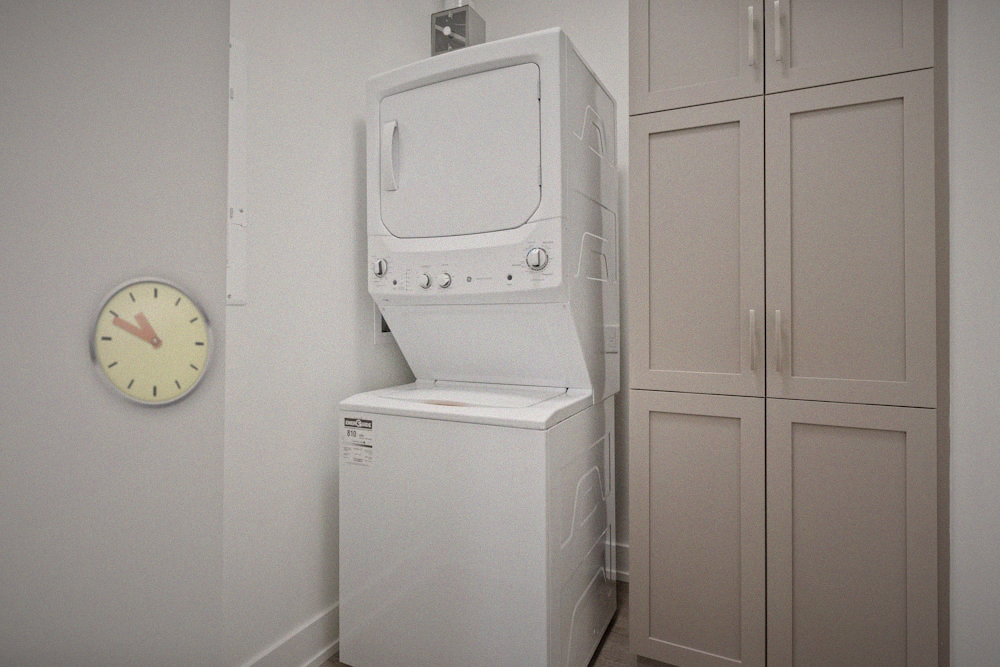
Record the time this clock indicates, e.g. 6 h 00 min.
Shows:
10 h 49 min
